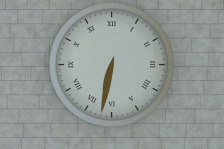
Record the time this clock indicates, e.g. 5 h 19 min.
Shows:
6 h 32 min
